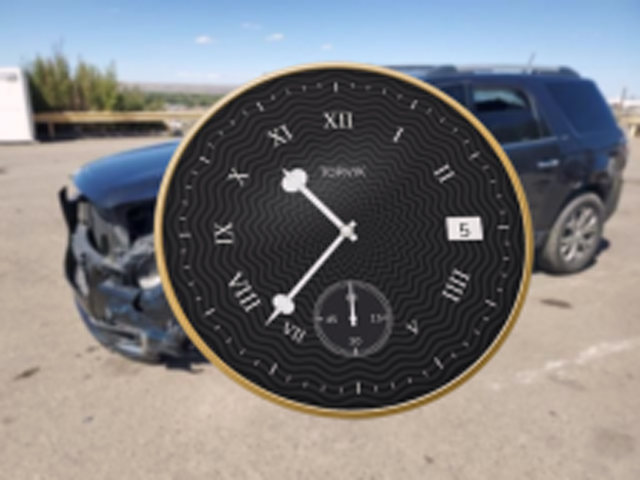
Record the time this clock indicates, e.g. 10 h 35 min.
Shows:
10 h 37 min
